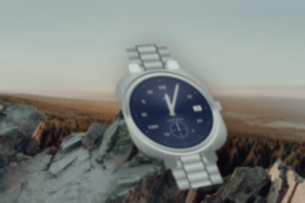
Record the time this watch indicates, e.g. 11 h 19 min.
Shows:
12 h 05 min
